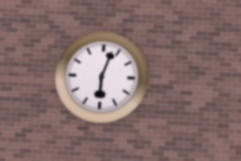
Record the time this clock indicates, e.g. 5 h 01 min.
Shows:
6 h 03 min
